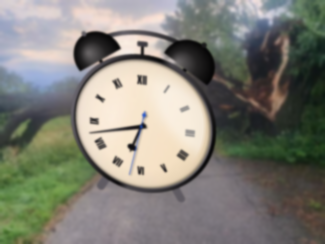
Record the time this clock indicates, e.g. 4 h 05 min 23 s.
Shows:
6 h 42 min 32 s
